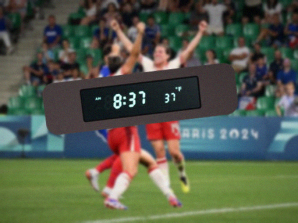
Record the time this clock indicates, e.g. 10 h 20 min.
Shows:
8 h 37 min
